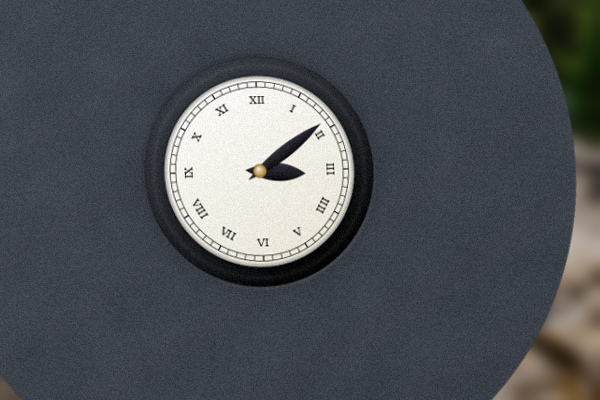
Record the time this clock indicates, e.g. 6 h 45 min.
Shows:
3 h 09 min
